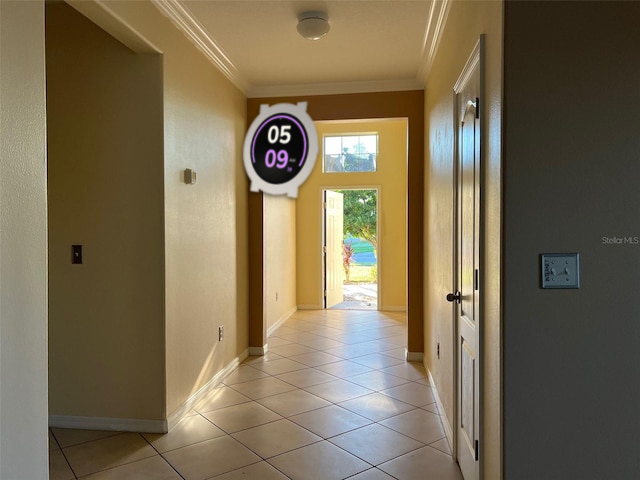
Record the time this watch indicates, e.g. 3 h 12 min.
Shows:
5 h 09 min
